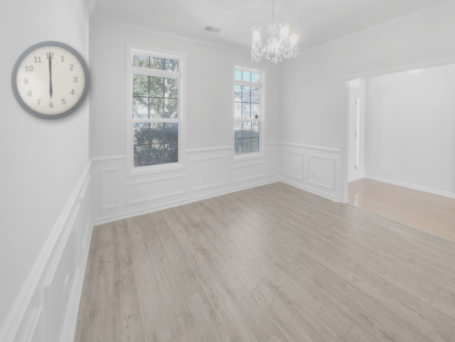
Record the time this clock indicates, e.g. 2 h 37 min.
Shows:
6 h 00 min
